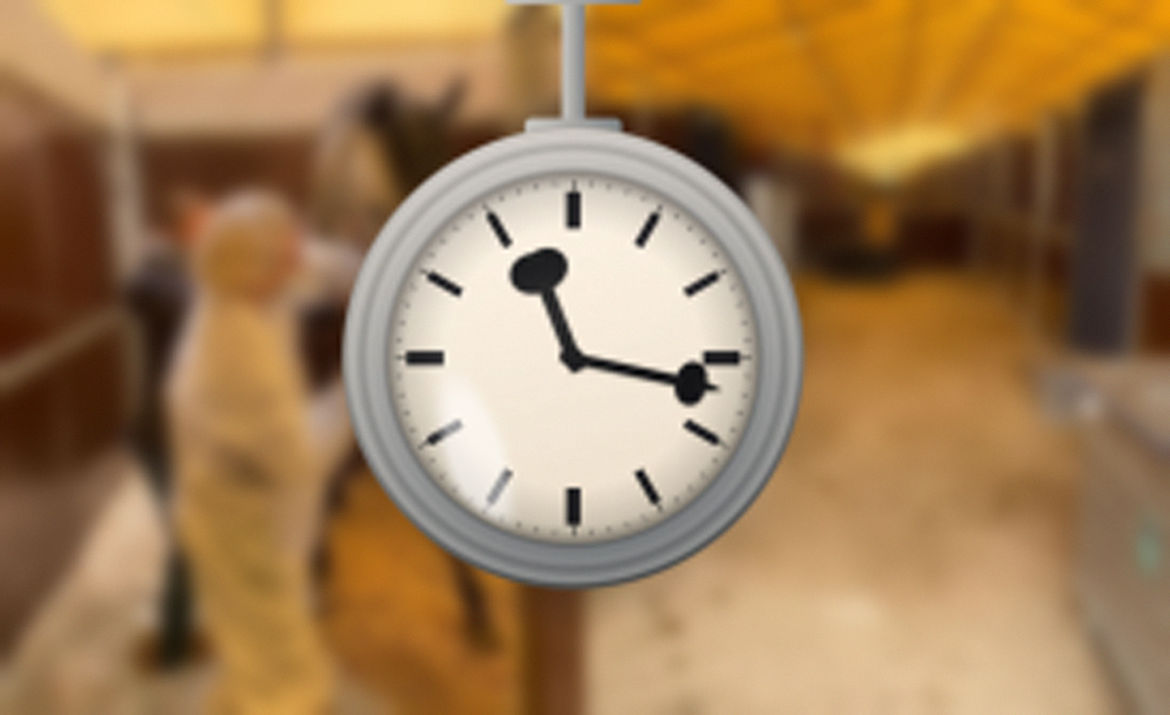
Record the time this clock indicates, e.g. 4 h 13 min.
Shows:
11 h 17 min
